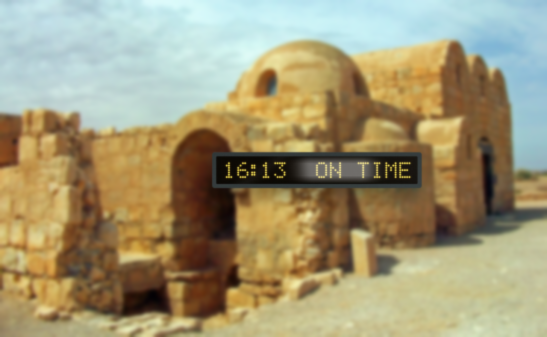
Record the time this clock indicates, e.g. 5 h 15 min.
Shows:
16 h 13 min
